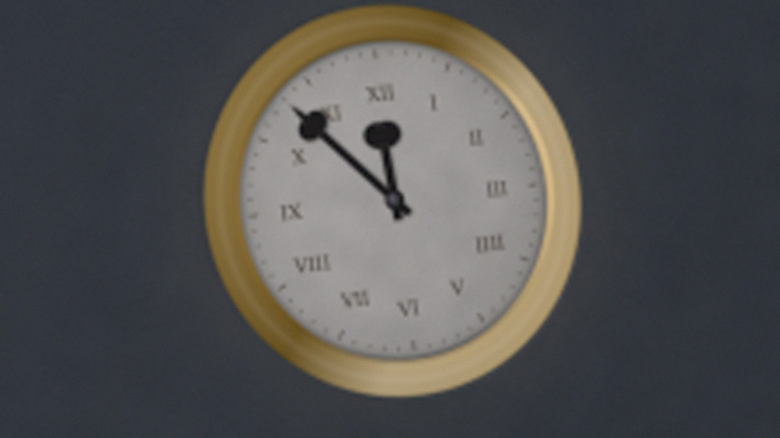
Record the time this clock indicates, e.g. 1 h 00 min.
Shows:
11 h 53 min
